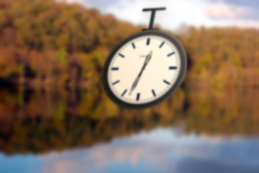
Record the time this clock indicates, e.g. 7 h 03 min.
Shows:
12 h 33 min
